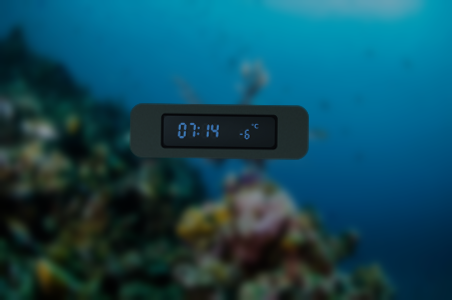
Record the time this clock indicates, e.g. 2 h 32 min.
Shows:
7 h 14 min
